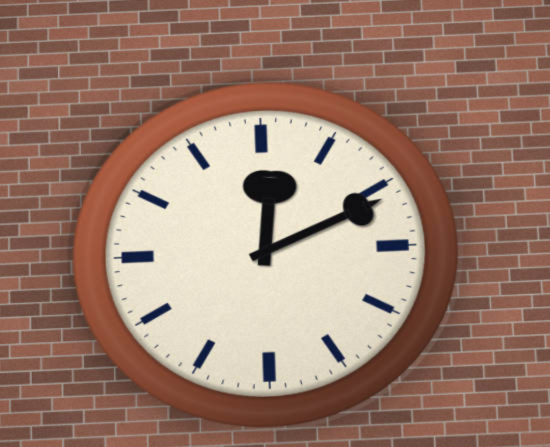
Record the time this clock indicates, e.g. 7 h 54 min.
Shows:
12 h 11 min
